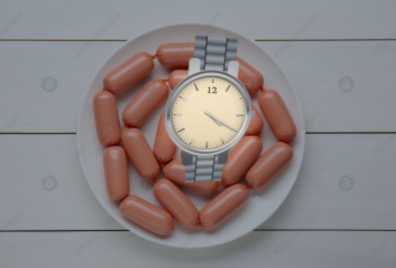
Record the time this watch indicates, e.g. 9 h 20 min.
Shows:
4 h 20 min
